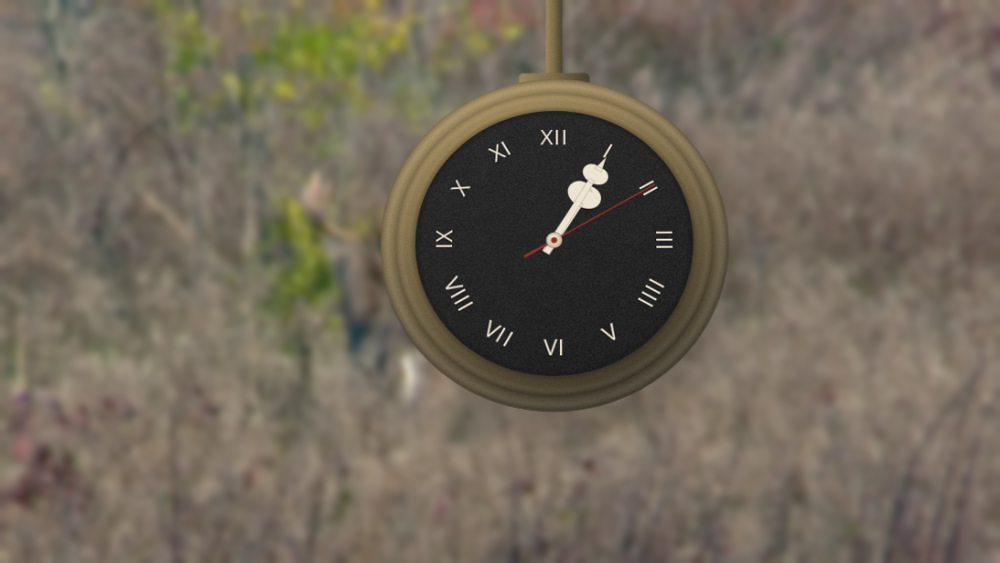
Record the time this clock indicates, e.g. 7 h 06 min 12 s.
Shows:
1 h 05 min 10 s
